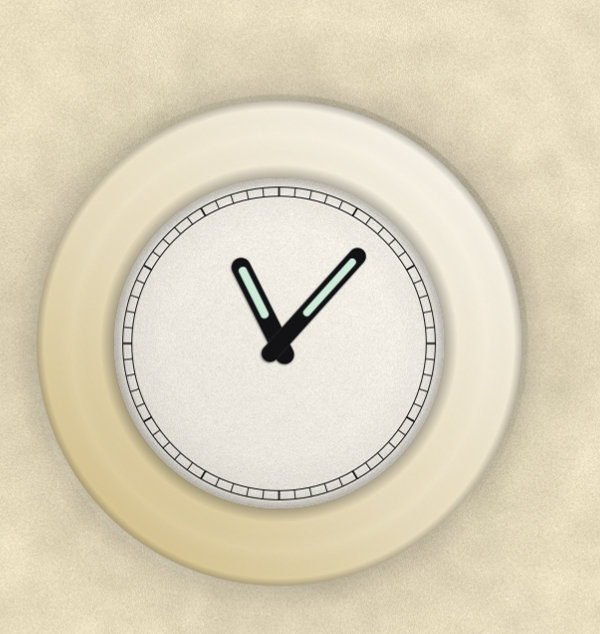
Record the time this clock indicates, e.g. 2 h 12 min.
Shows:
11 h 07 min
